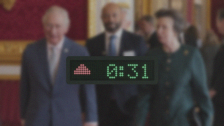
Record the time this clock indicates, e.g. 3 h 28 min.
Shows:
0 h 31 min
